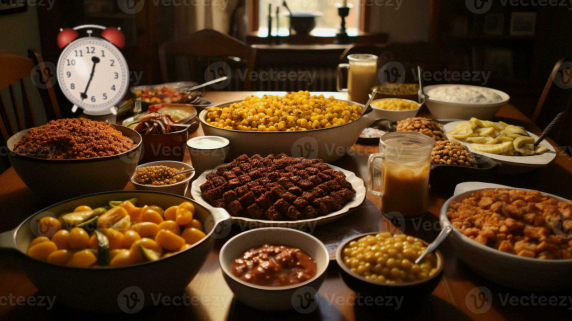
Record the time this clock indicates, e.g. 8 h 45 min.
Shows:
12 h 34 min
